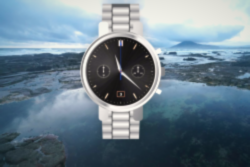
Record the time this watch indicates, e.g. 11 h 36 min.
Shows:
11 h 22 min
